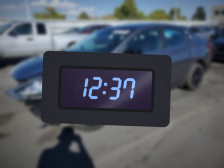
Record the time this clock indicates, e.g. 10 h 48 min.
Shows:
12 h 37 min
